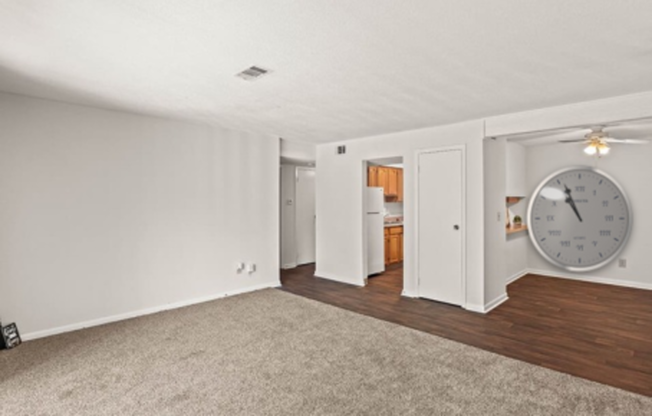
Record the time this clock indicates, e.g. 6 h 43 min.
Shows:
10 h 56 min
